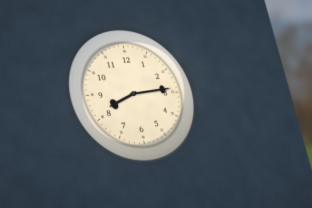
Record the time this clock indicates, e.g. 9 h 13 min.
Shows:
8 h 14 min
